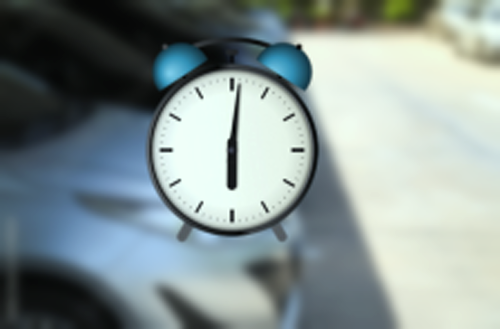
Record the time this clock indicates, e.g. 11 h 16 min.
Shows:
6 h 01 min
